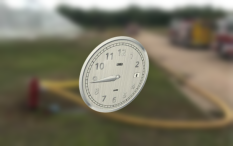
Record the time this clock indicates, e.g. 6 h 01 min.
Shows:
8 h 44 min
